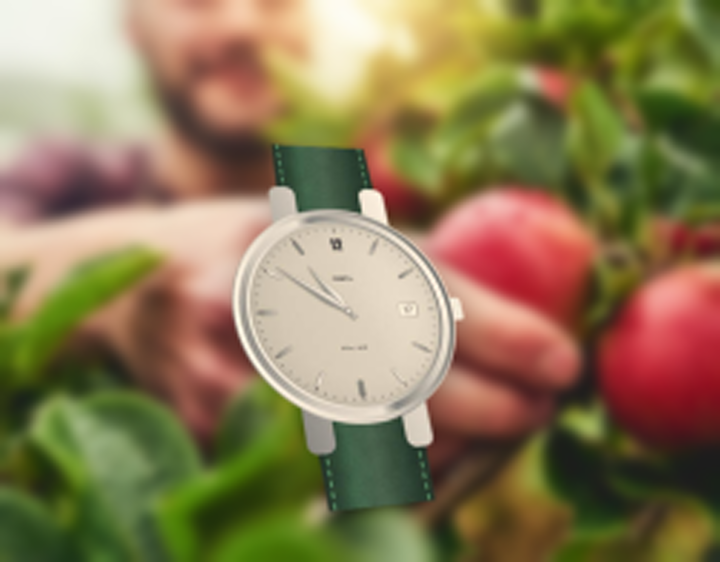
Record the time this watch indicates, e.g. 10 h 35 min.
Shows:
10 h 51 min
